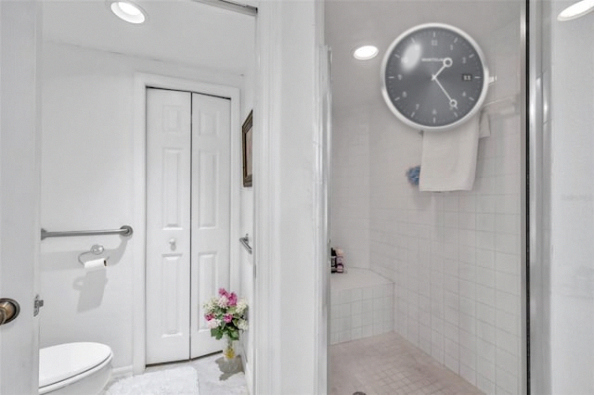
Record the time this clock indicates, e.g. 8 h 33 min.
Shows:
1 h 24 min
